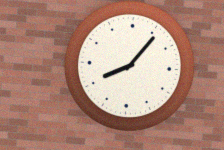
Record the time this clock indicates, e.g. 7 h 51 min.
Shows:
8 h 06 min
